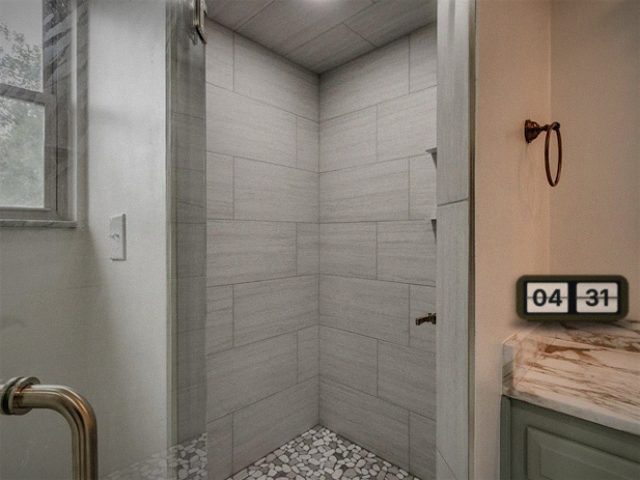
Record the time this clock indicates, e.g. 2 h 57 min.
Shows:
4 h 31 min
